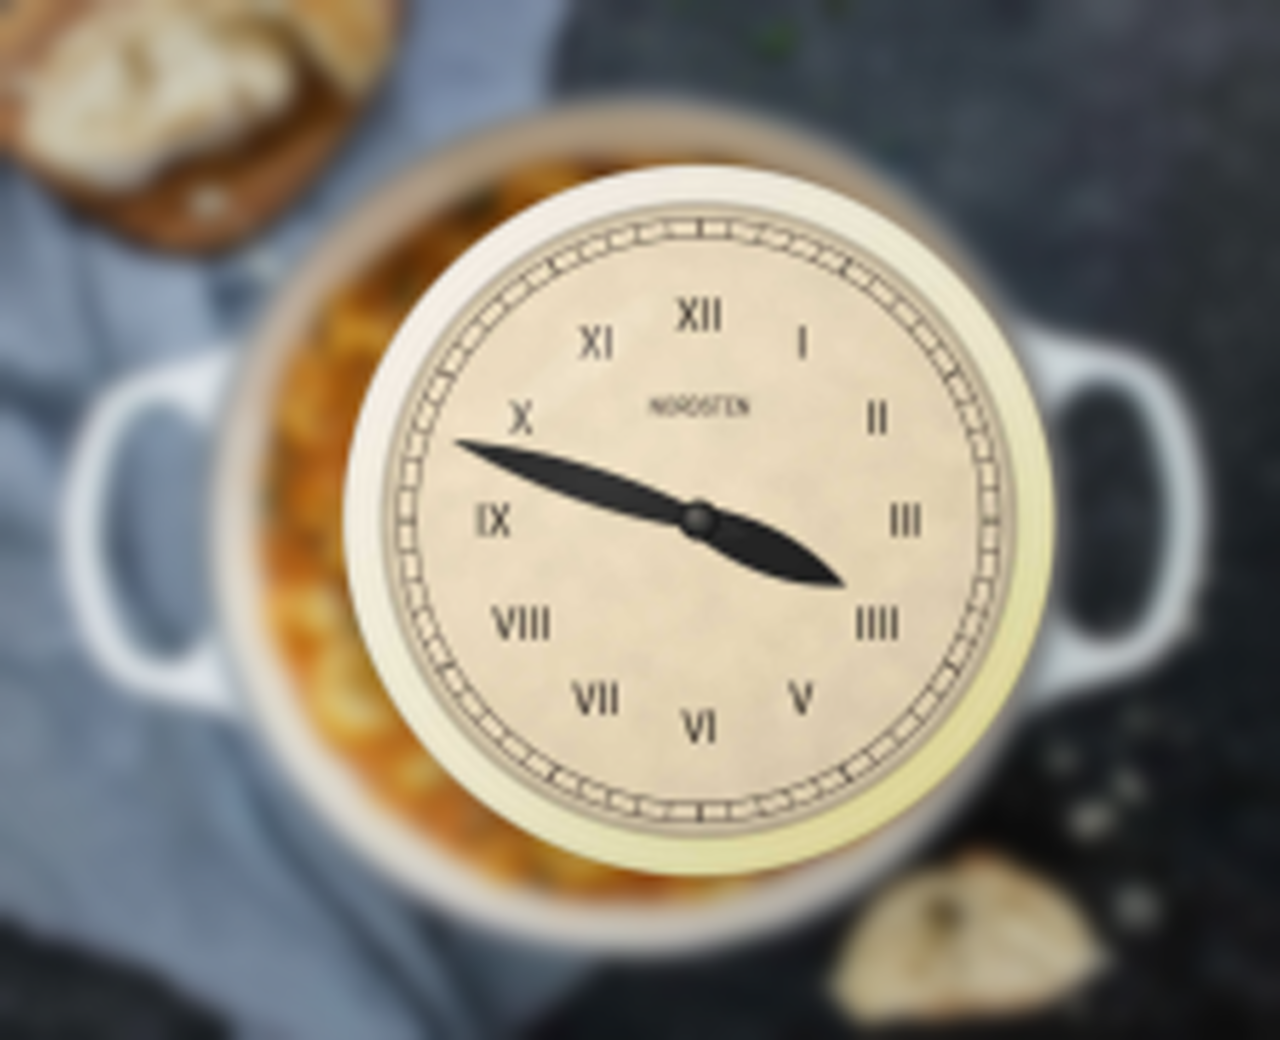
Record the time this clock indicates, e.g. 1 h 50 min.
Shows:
3 h 48 min
